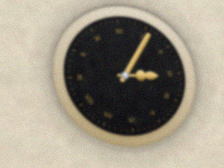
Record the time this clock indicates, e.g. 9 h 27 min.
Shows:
3 h 06 min
